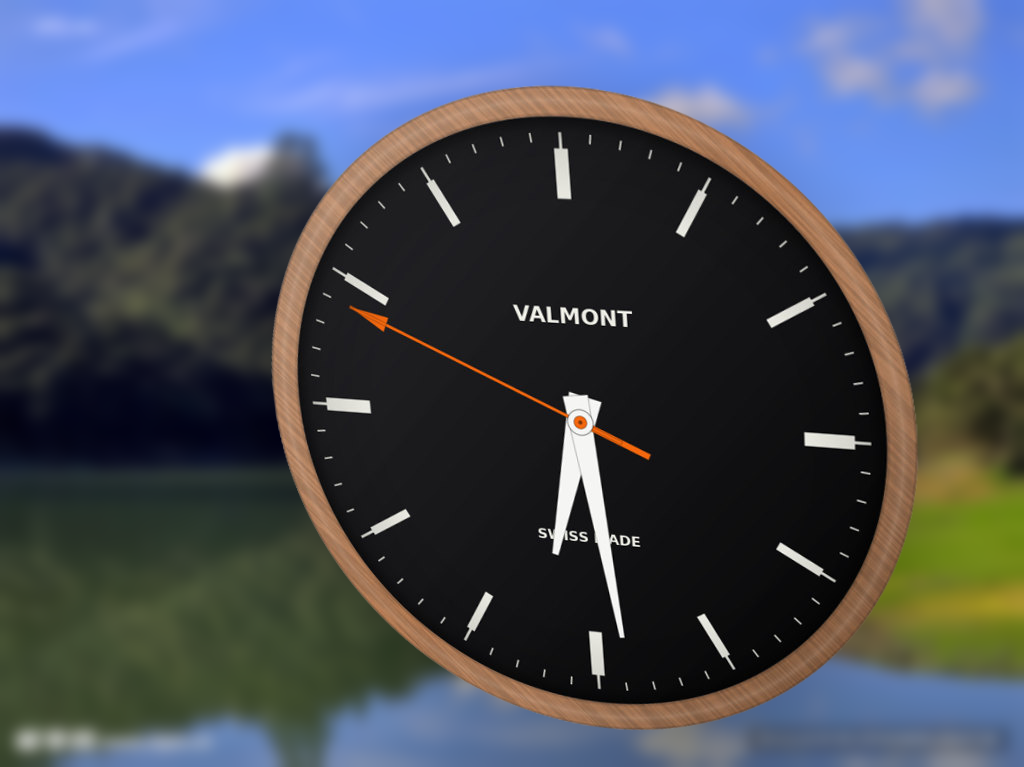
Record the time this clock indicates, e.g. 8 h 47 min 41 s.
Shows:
6 h 28 min 49 s
